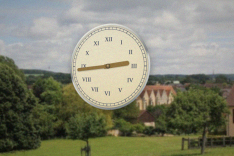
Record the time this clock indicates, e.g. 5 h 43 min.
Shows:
2 h 44 min
